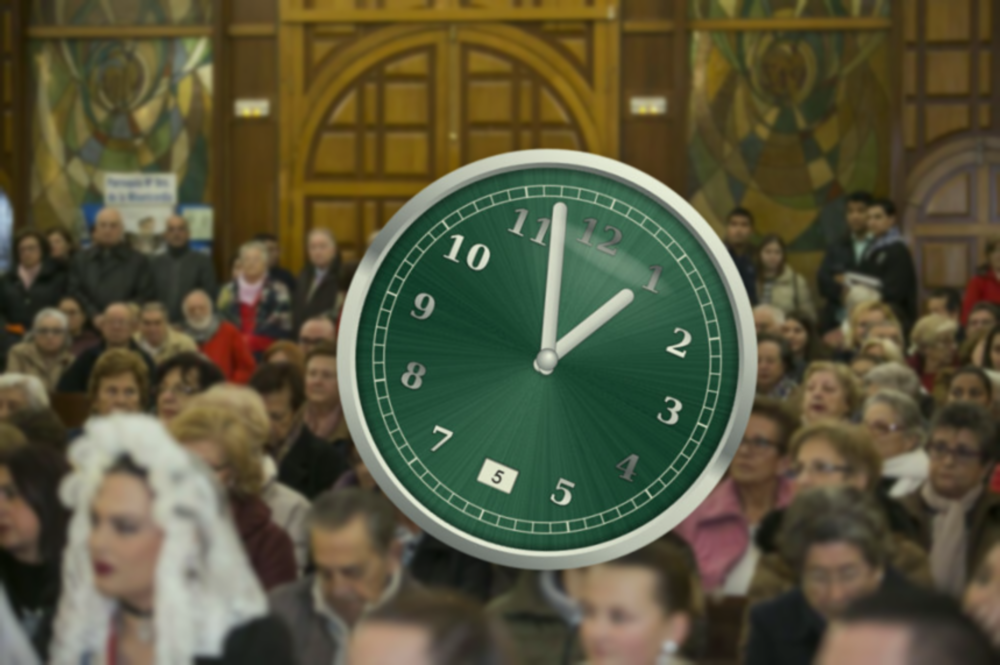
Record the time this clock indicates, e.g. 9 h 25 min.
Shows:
12 h 57 min
